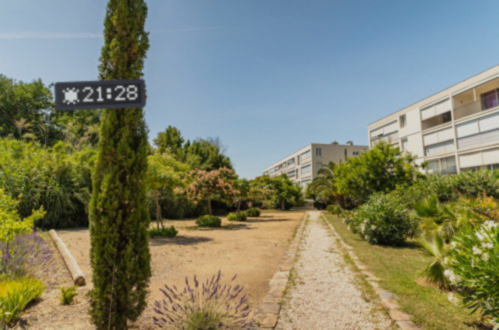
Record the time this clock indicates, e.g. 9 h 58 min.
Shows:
21 h 28 min
